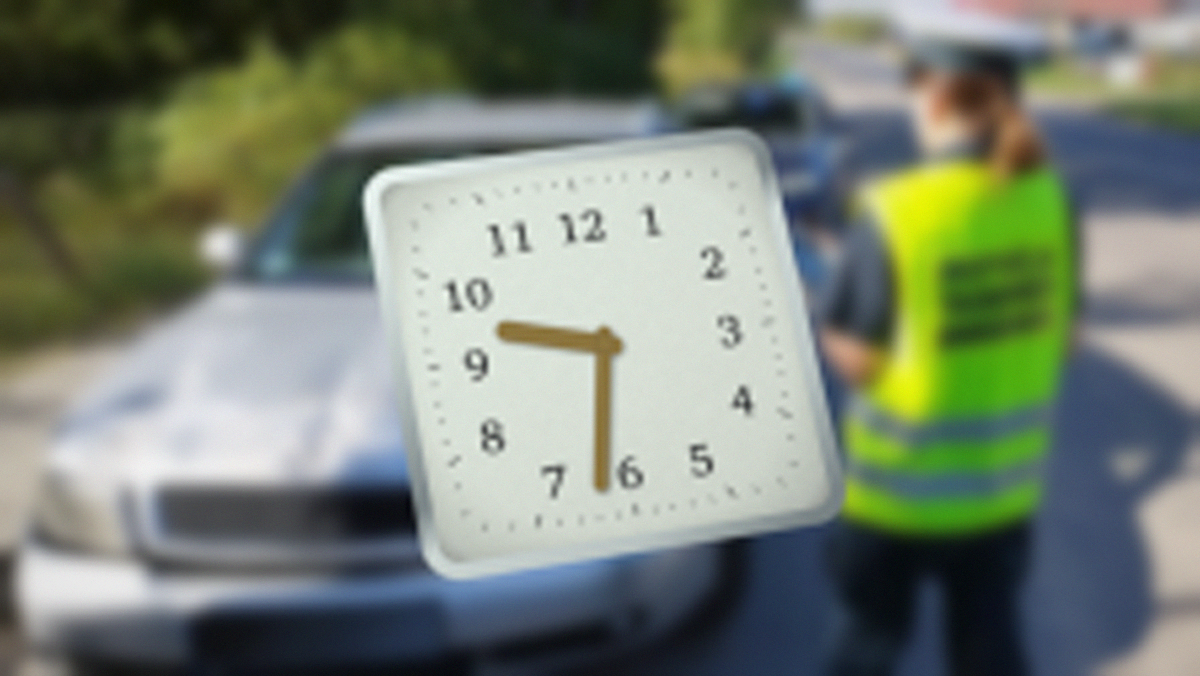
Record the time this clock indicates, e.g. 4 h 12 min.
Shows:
9 h 32 min
